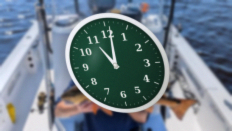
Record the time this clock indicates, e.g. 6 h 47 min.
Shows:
11 h 01 min
